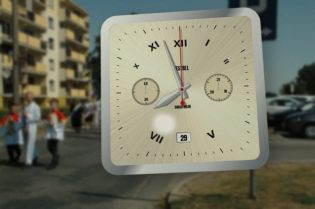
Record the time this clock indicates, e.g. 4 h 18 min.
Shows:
7 h 57 min
